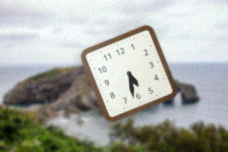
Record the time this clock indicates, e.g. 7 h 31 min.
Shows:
5 h 32 min
